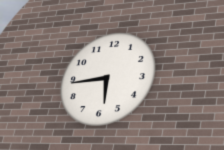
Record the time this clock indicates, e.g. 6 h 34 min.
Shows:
5 h 44 min
